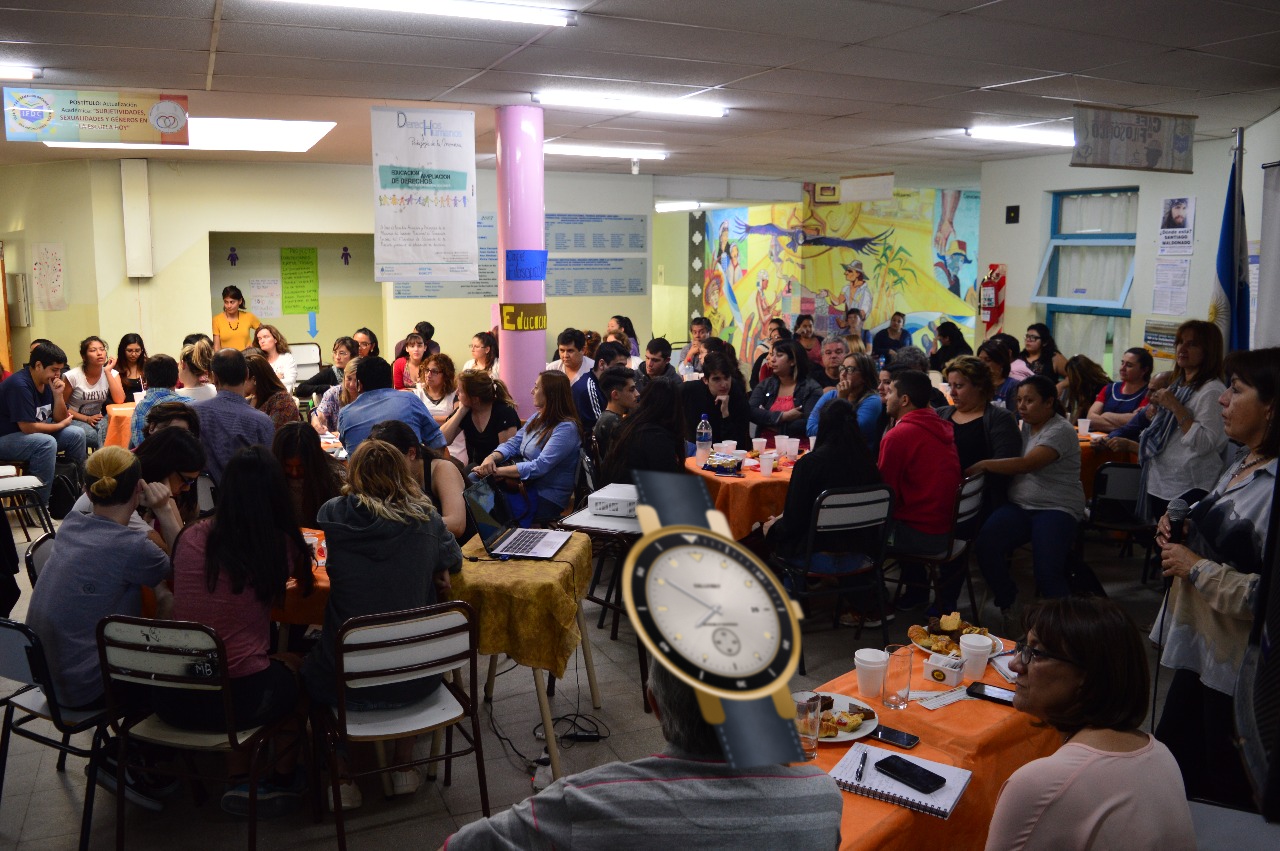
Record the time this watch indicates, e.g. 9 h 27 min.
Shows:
7 h 51 min
